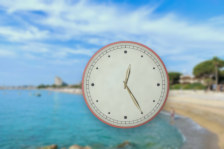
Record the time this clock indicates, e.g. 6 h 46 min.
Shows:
12 h 25 min
